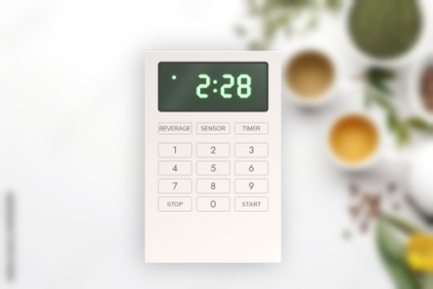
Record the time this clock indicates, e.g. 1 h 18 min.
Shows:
2 h 28 min
